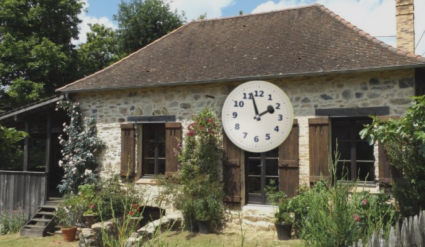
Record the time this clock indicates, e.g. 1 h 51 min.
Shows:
1 h 57 min
